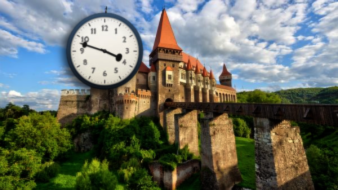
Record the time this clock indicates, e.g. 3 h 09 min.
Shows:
3 h 48 min
